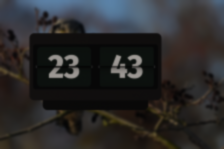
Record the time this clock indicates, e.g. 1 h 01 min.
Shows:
23 h 43 min
